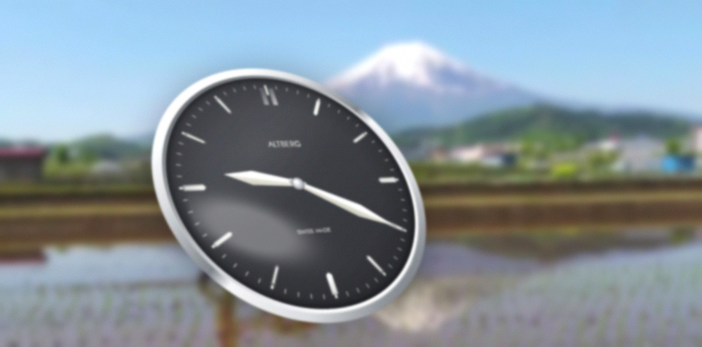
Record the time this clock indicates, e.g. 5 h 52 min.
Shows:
9 h 20 min
